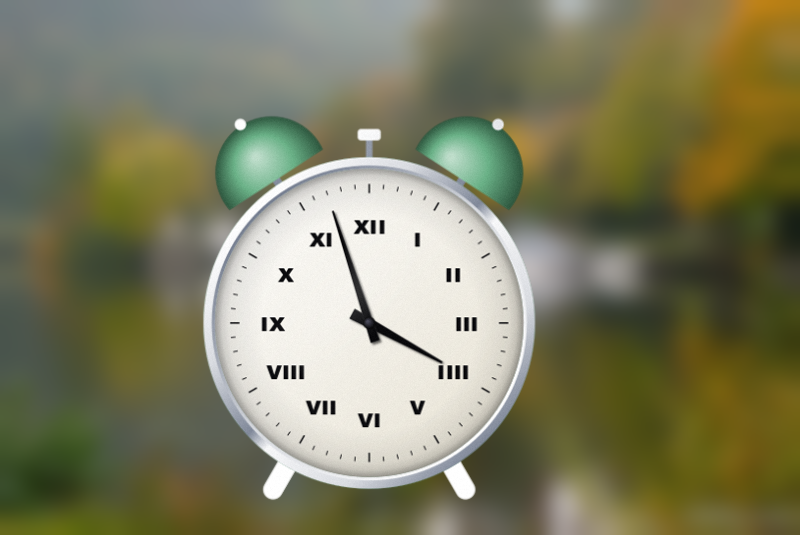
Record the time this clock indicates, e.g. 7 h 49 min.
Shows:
3 h 57 min
